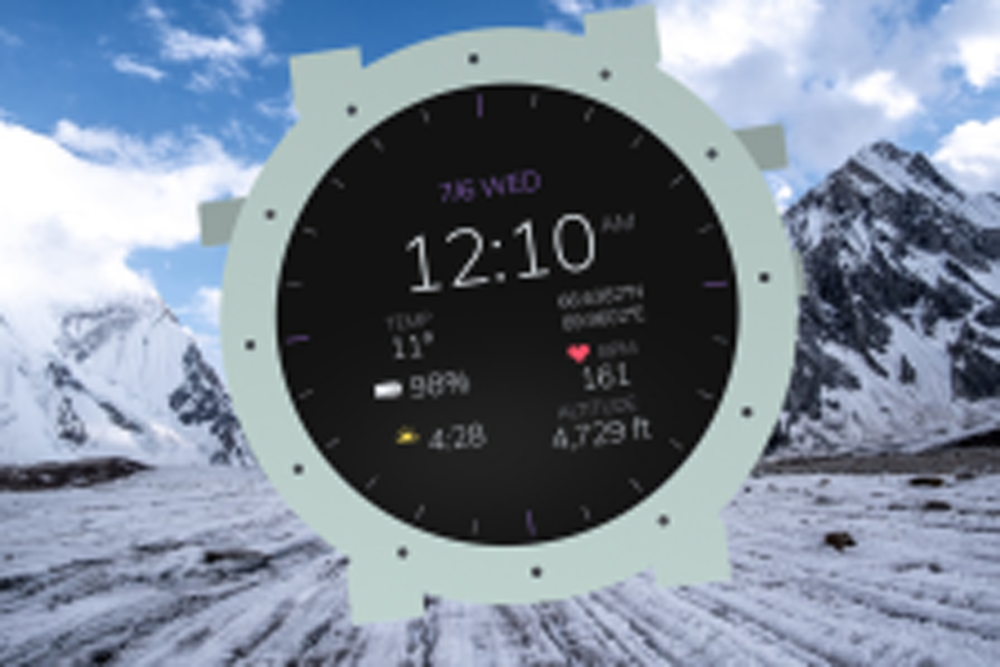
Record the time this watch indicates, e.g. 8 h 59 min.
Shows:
12 h 10 min
